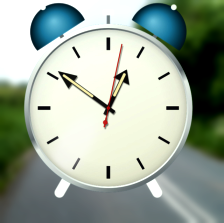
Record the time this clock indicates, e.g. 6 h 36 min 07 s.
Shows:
12 h 51 min 02 s
